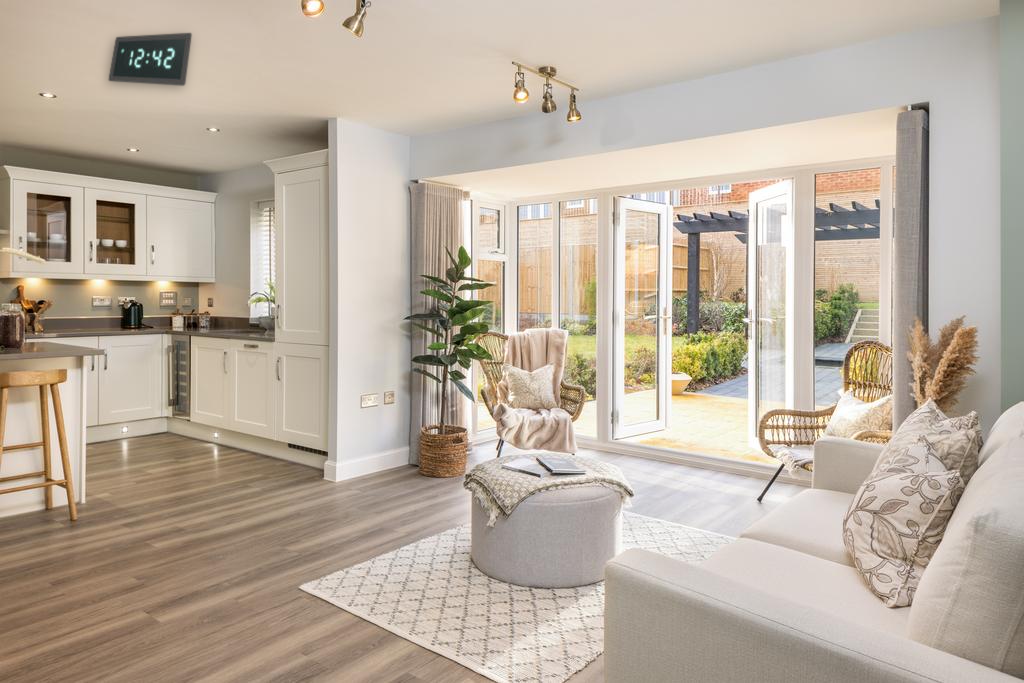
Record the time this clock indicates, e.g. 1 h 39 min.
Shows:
12 h 42 min
